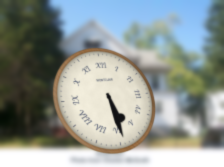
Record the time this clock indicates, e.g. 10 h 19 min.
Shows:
5 h 29 min
